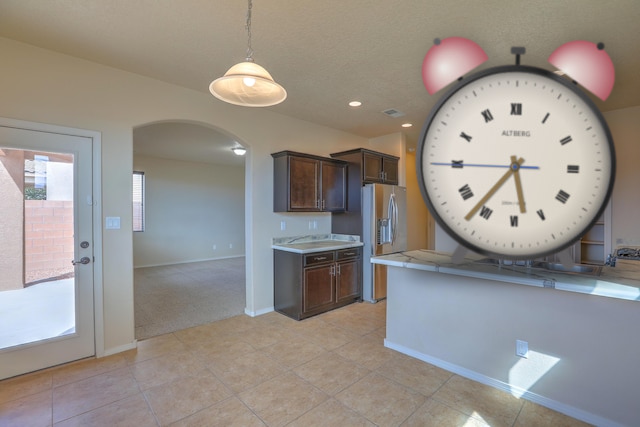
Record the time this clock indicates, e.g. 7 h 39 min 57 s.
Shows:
5 h 36 min 45 s
